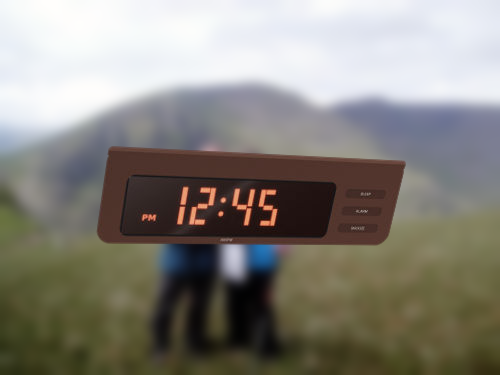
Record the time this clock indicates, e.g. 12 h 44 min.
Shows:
12 h 45 min
